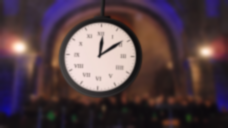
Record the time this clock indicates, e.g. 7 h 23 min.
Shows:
12 h 09 min
